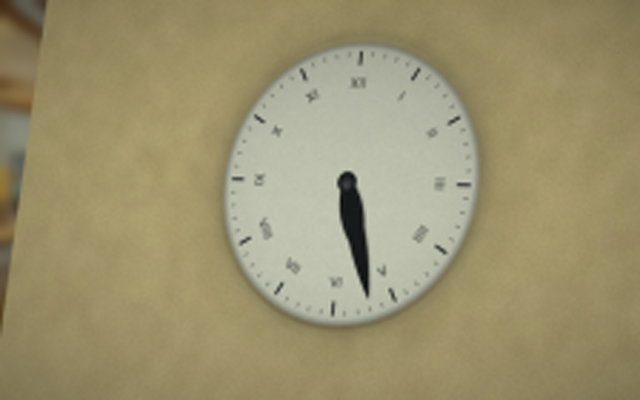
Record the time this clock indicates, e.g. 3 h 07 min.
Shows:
5 h 27 min
